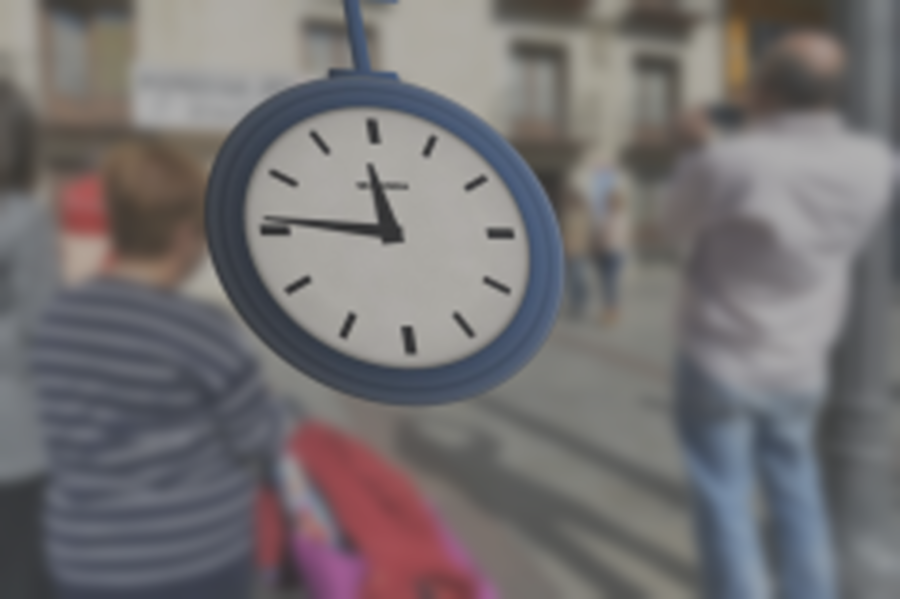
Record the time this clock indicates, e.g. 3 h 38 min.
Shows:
11 h 46 min
